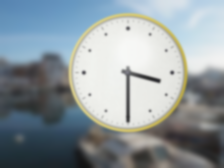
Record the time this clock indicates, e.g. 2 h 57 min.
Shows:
3 h 30 min
